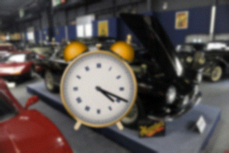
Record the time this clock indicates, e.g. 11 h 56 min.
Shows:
4 h 19 min
